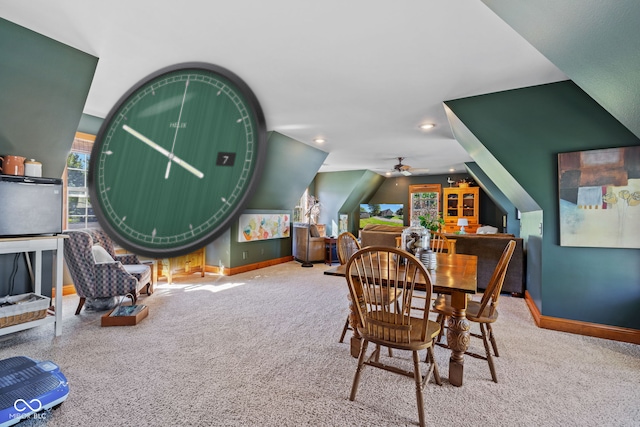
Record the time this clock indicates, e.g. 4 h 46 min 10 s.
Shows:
3 h 49 min 00 s
